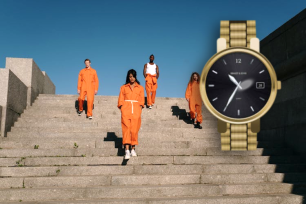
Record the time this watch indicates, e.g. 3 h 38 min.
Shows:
10 h 35 min
